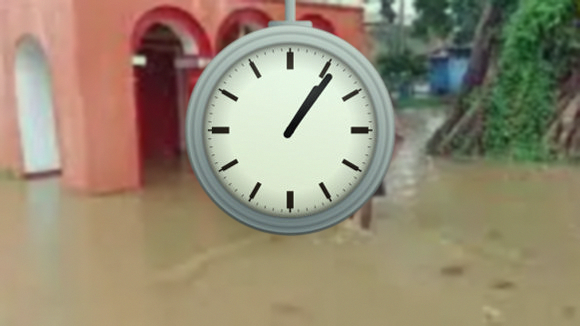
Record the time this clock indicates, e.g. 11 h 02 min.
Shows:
1 h 06 min
